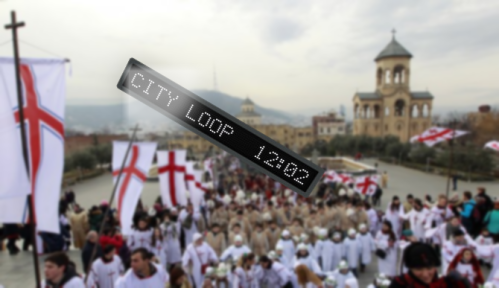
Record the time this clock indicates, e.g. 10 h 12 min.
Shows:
12 h 02 min
